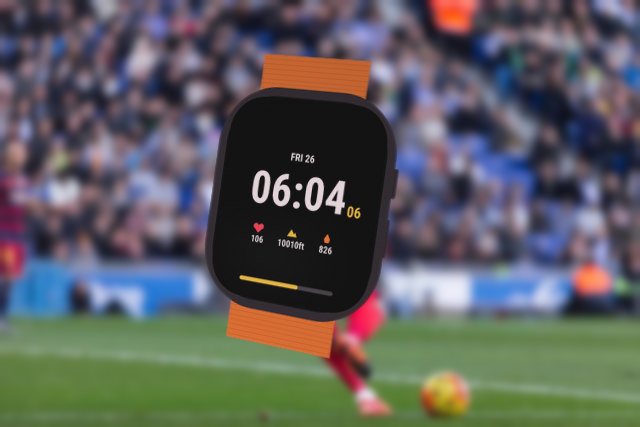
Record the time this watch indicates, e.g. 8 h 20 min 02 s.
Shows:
6 h 04 min 06 s
